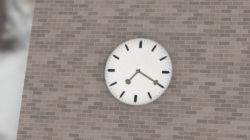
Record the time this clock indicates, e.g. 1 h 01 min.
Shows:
7 h 20 min
